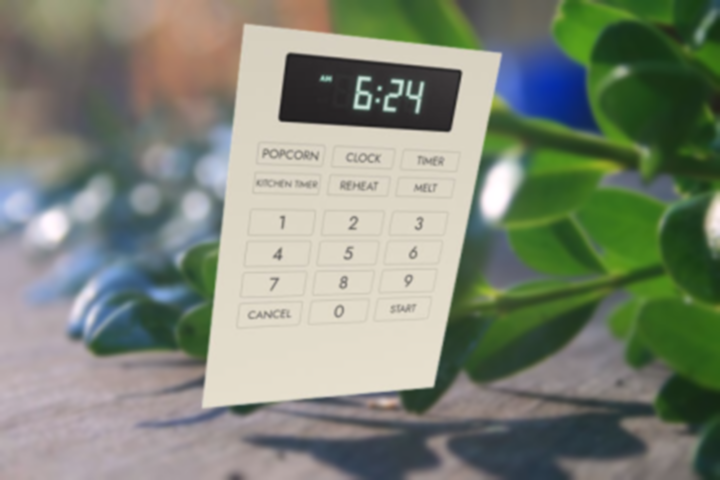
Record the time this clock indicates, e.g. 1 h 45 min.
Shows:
6 h 24 min
